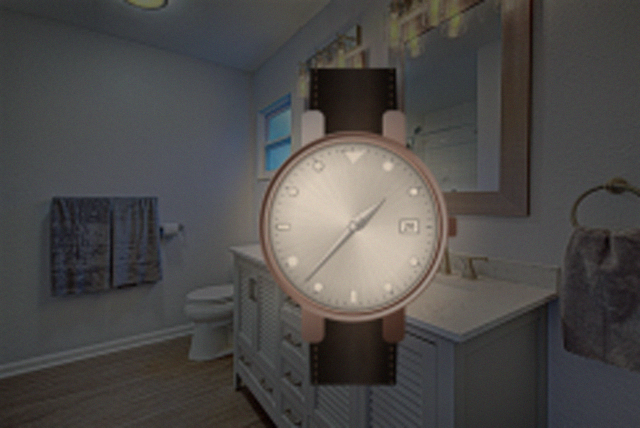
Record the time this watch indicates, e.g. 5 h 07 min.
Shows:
1 h 37 min
